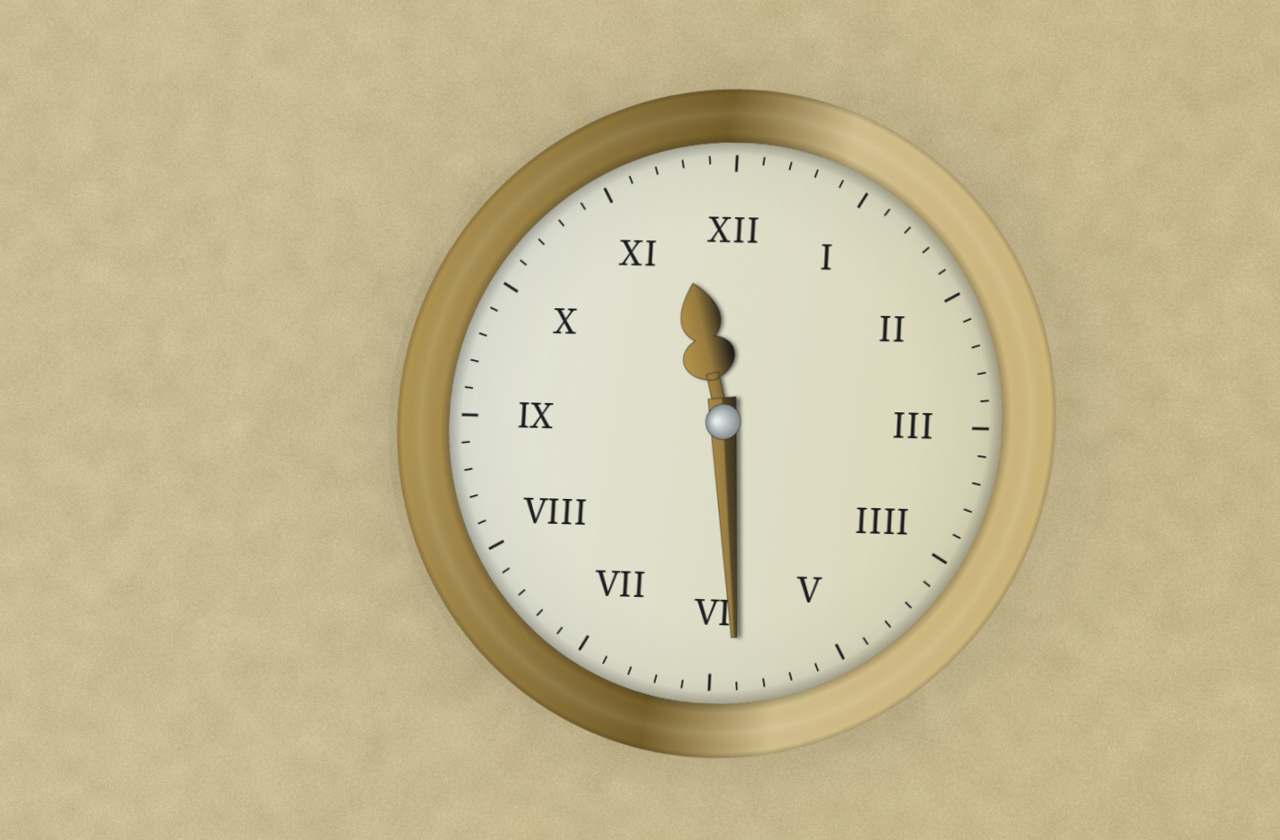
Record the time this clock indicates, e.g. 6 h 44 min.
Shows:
11 h 29 min
